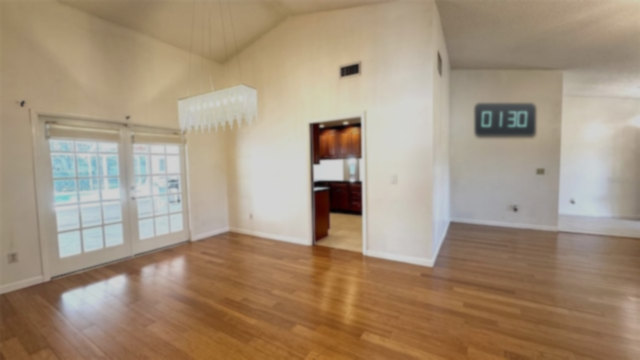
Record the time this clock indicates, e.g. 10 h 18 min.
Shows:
1 h 30 min
